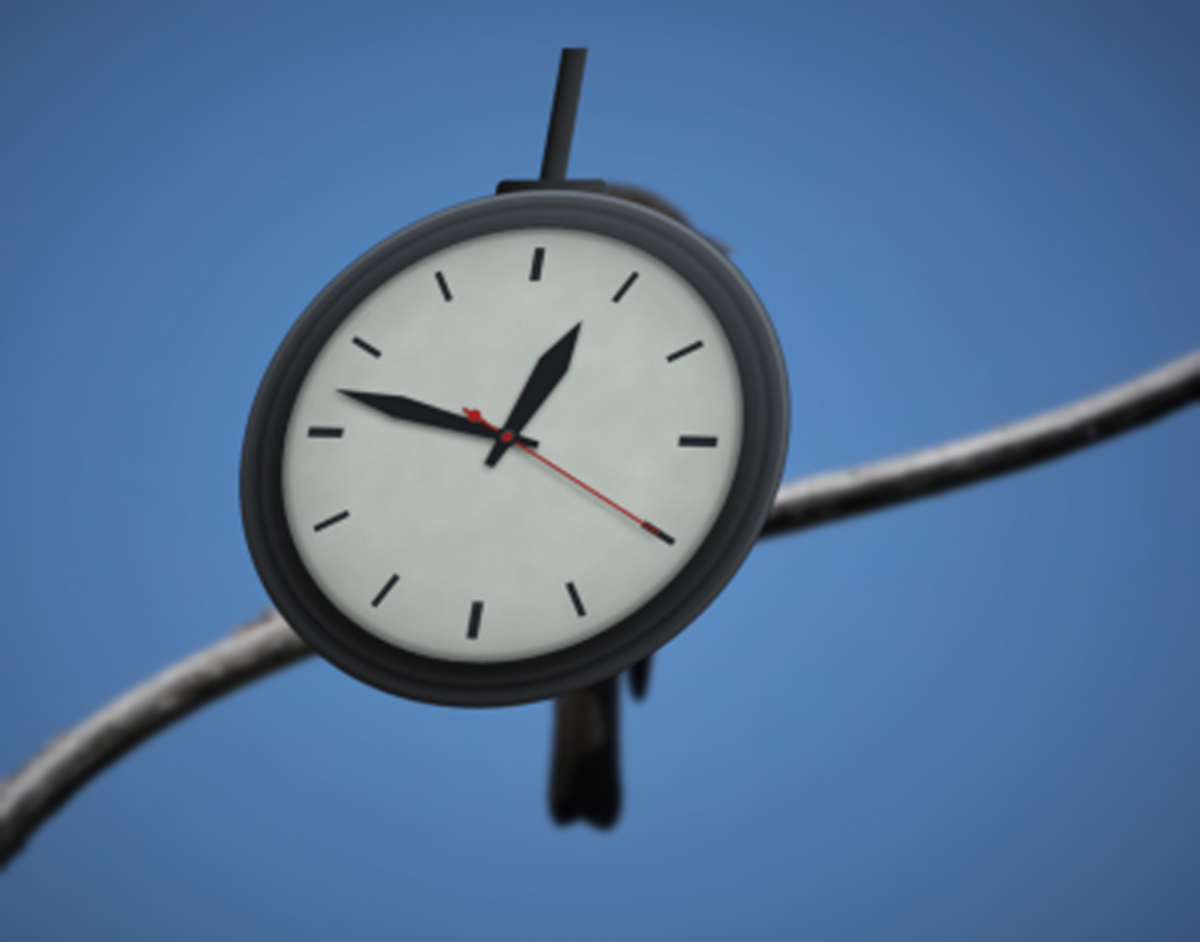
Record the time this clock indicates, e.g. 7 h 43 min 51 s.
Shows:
12 h 47 min 20 s
